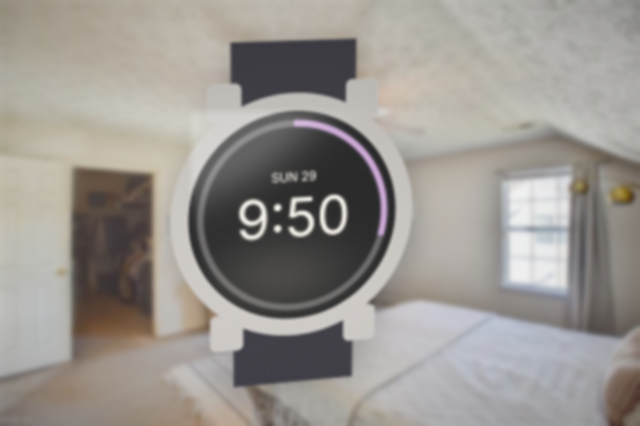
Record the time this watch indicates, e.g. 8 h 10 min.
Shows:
9 h 50 min
